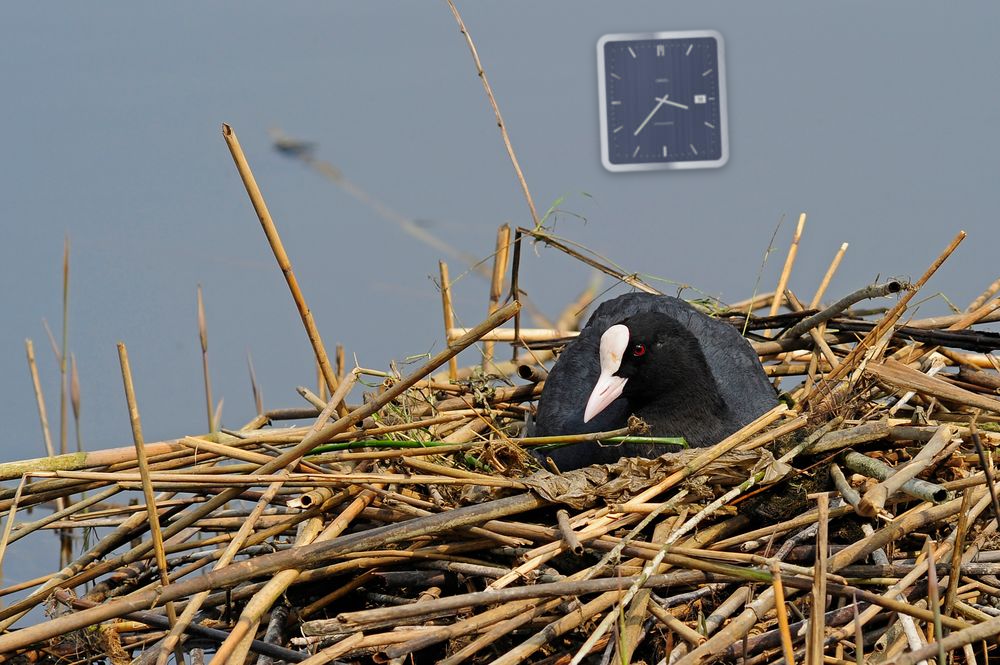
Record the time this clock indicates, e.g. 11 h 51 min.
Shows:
3 h 37 min
